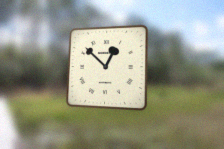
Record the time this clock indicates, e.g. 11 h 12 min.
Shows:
12 h 52 min
